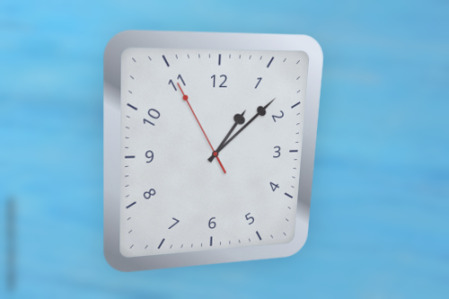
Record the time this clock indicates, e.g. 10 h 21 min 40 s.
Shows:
1 h 07 min 55 s
